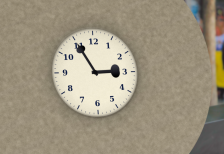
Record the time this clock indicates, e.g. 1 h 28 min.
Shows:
2 h 55 min
